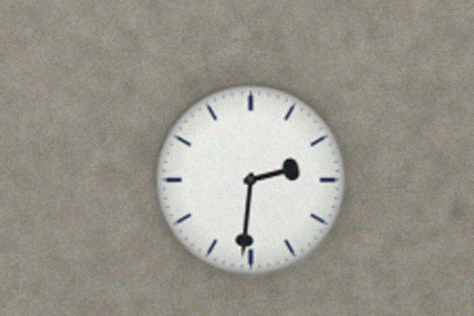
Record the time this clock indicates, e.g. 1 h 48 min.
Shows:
2 h 31 min
